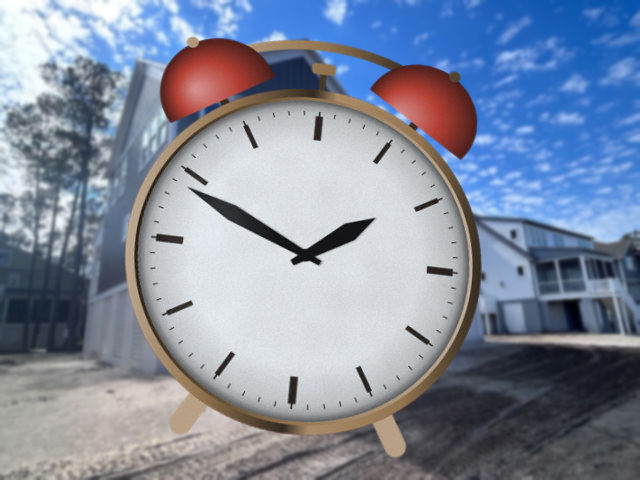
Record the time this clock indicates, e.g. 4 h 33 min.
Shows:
1 h 49 min
